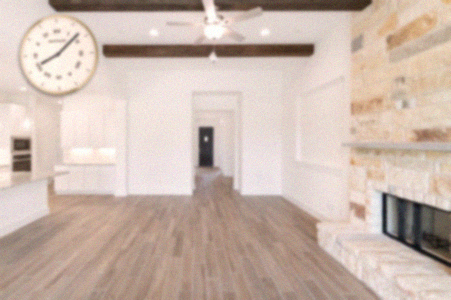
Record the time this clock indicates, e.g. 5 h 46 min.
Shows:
8 h 08 min
